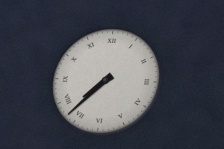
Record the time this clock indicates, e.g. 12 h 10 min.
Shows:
7 h 37 min
